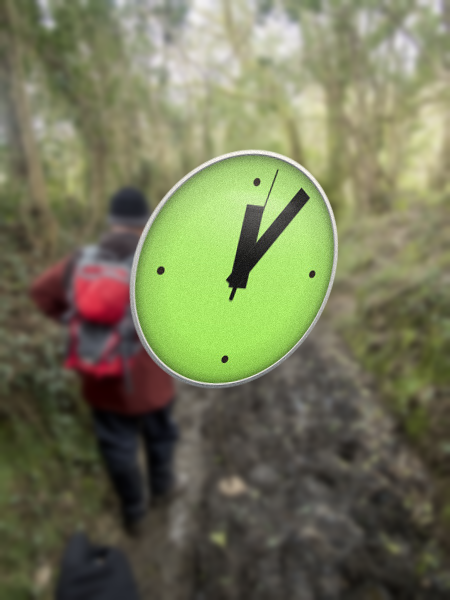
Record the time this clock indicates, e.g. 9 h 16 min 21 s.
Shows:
12 h 06 min 02 s
